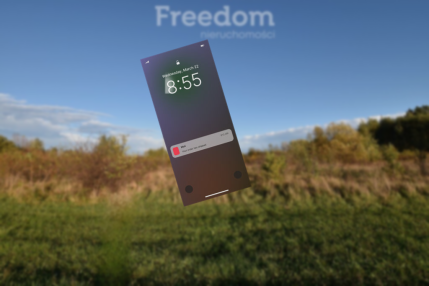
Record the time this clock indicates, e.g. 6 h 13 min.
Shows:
8 h 55 min
